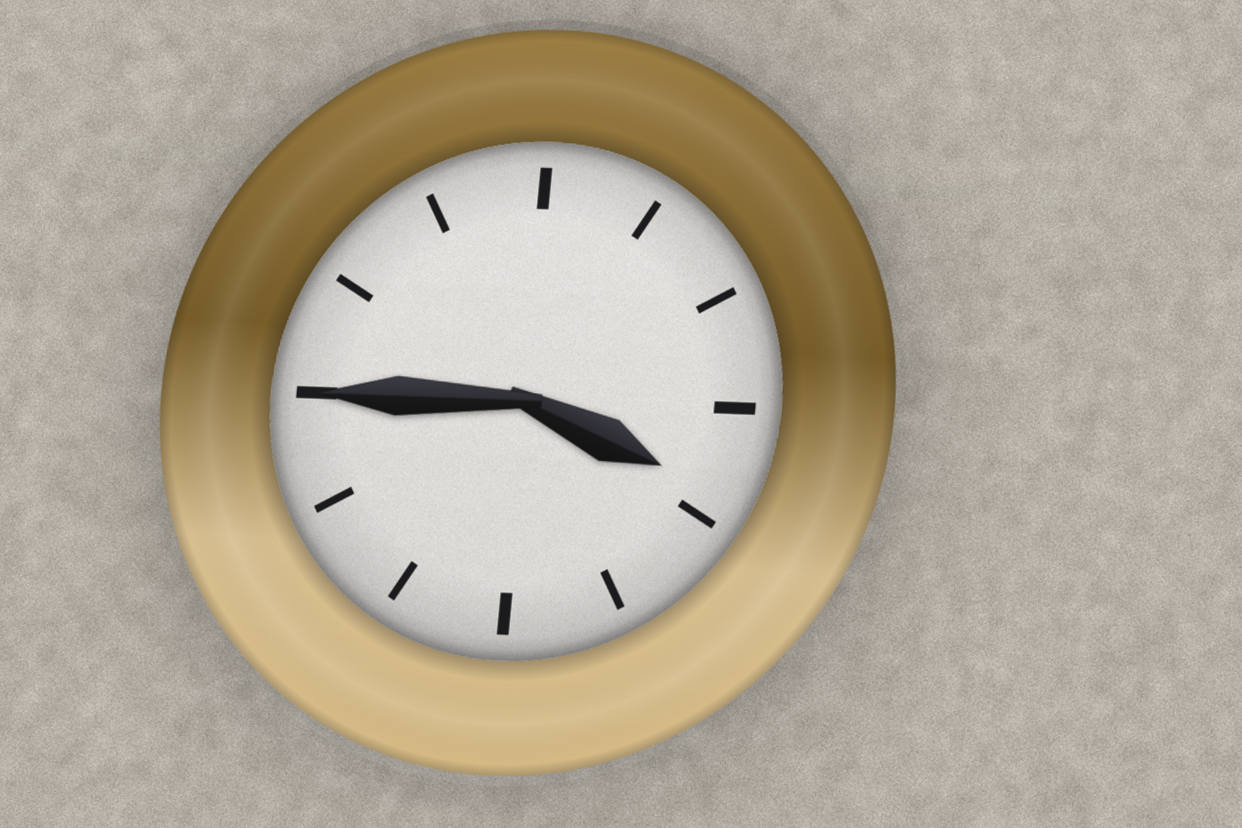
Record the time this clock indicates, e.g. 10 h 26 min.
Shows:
3 h 45 min
